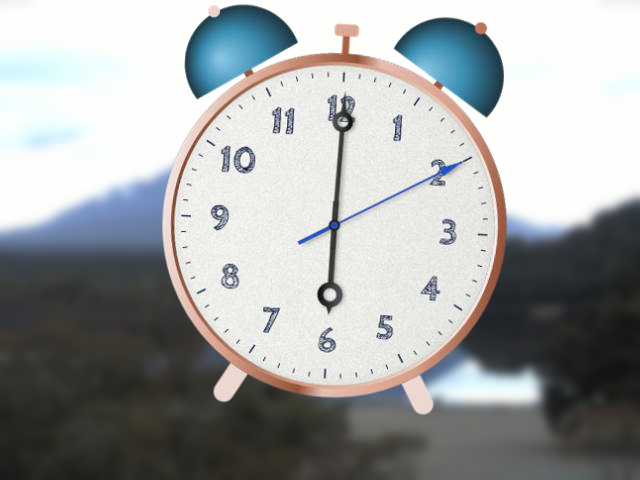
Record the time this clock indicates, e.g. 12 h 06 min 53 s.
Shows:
6 h 00 min 10 s
